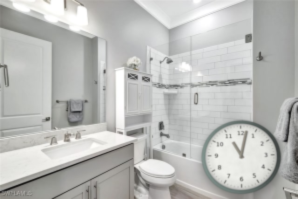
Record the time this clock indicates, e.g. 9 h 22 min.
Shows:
11 h 02 min
